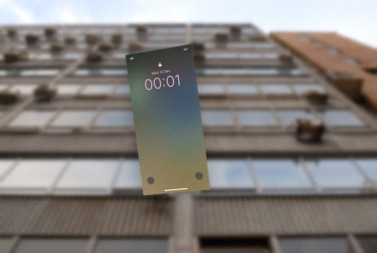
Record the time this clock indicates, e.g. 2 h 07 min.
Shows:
0 h 01 min
